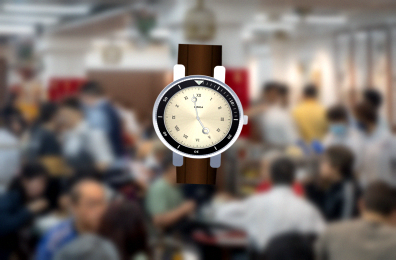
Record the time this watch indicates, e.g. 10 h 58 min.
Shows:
4 h 58 min
